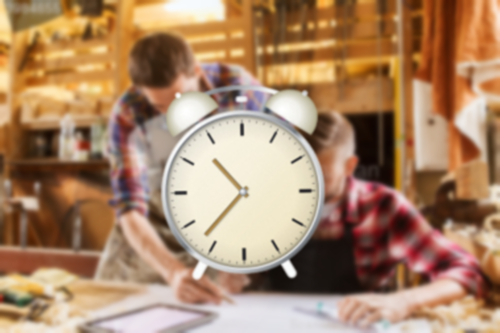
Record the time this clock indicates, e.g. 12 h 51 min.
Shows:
10 h 37 min
